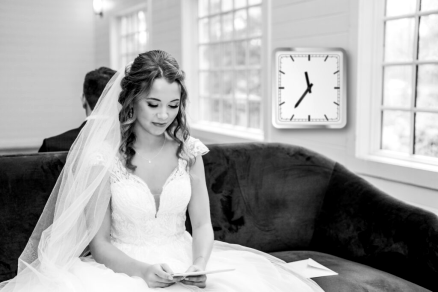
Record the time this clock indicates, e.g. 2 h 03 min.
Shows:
11 h 36 min
